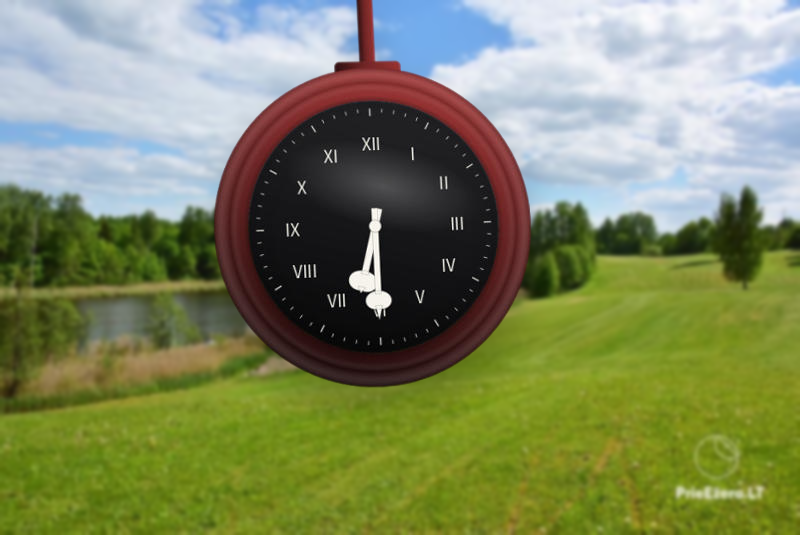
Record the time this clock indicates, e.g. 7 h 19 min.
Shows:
6 h 30 min
